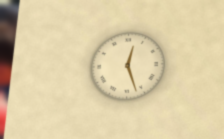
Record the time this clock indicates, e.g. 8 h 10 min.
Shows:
12 h 27 min
